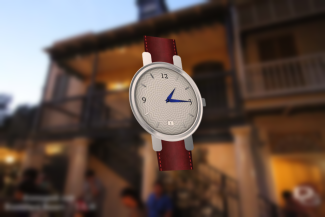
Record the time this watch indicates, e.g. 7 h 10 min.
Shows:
1 h 15 min
